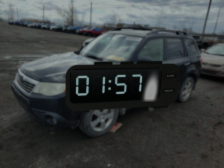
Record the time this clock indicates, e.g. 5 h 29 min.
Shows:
1 h 57 min
